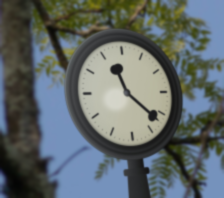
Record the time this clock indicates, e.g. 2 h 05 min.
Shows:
11 h 22 min
